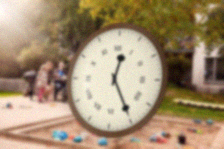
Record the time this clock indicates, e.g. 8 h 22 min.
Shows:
12 h 25 min
